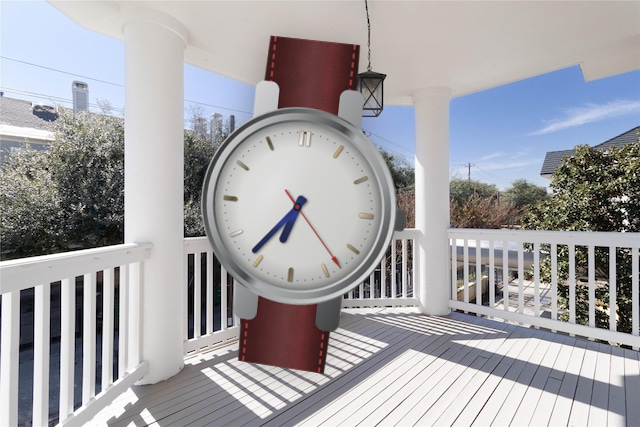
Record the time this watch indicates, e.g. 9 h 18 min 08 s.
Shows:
6 h 36 min 23 s
